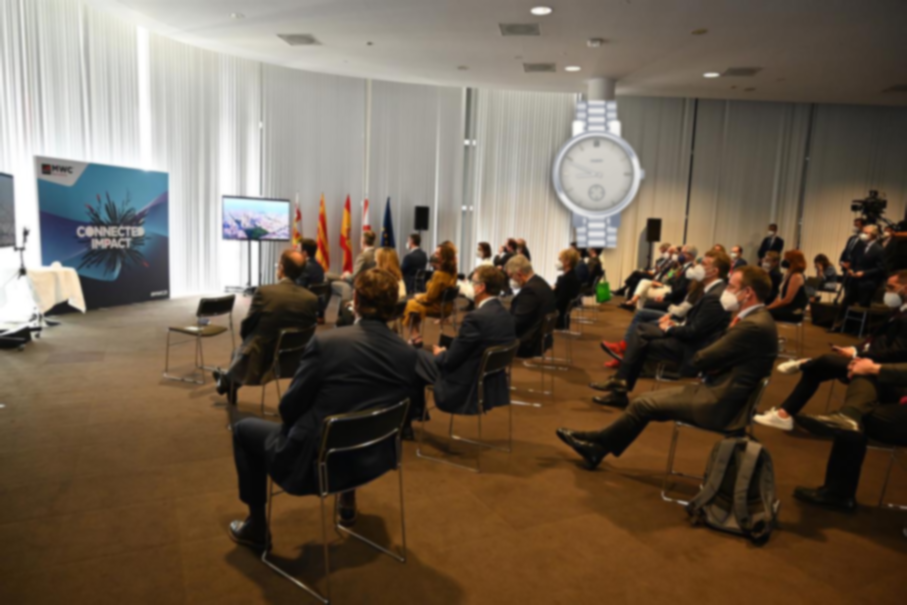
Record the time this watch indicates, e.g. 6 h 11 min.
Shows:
8 h 49 min
